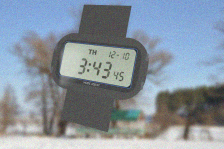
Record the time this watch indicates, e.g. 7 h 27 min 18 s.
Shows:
3 h 43 min 45 s
